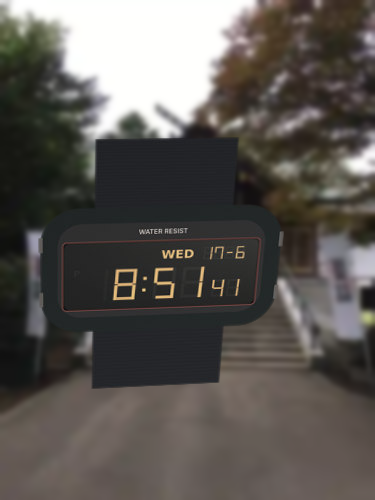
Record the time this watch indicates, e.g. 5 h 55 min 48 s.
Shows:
8 h 51 min 41 s
